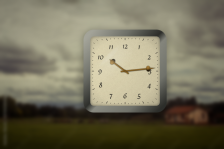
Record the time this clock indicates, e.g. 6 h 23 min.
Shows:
10 h 14 min
